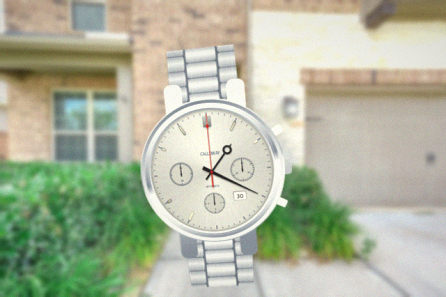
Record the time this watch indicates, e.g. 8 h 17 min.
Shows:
1 h 20 min
